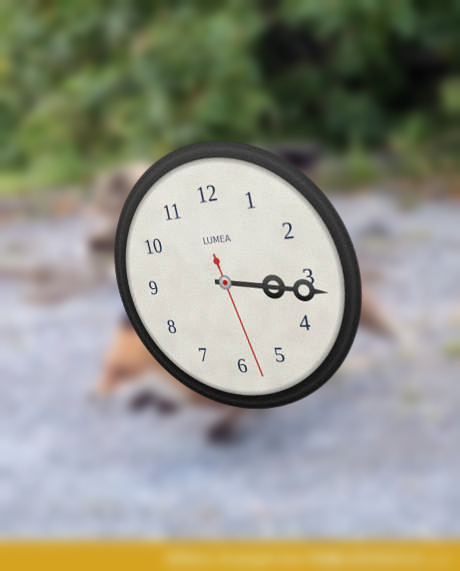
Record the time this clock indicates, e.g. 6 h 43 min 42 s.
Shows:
3 h 16 min 28 s
